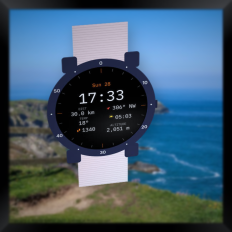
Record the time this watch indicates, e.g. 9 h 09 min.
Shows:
17 h 33 min
